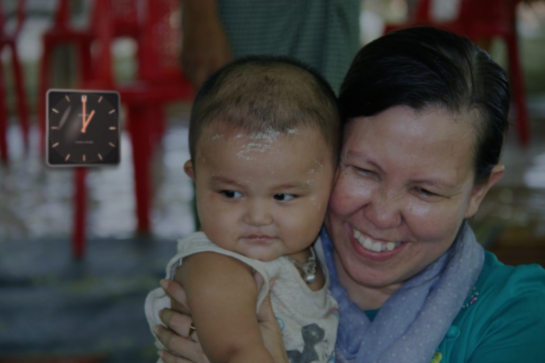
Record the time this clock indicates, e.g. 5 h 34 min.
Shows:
1 h 00 min
